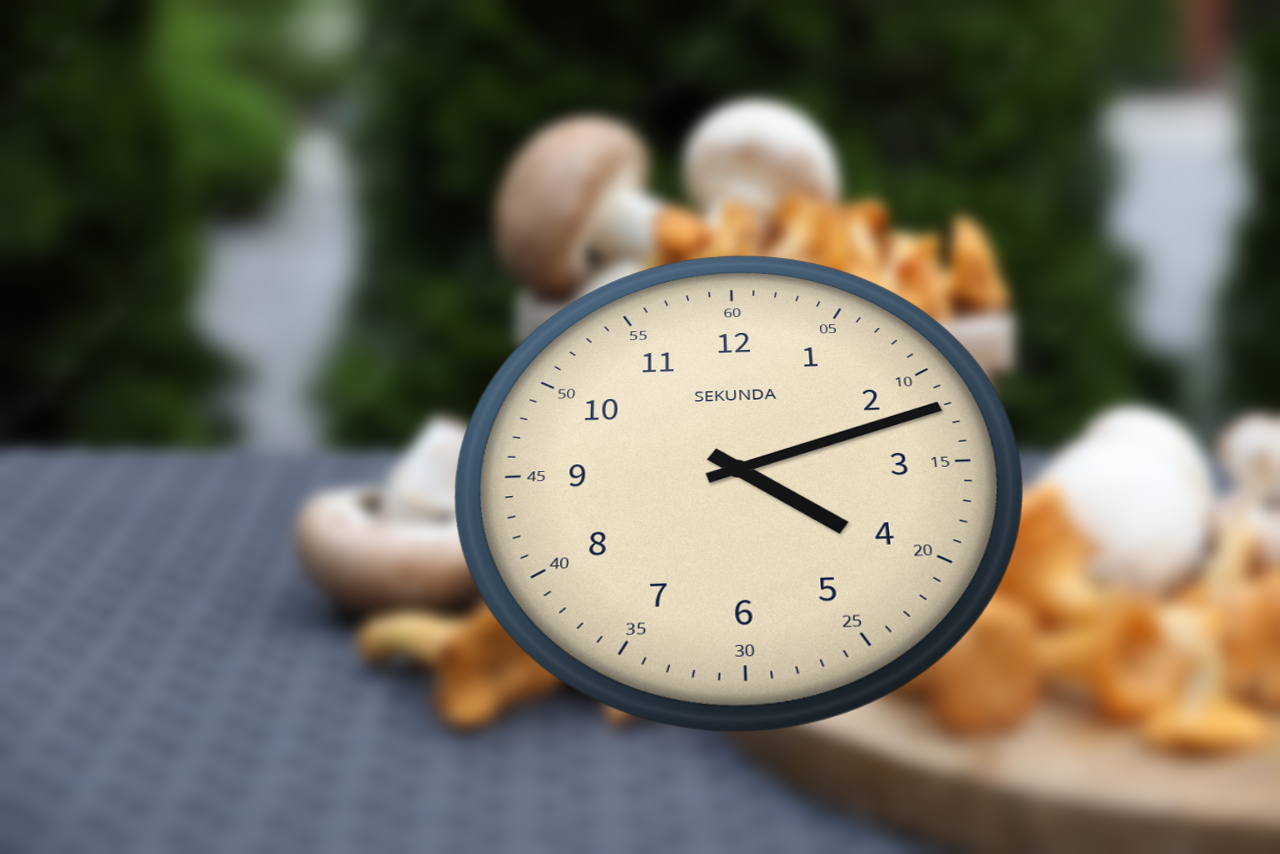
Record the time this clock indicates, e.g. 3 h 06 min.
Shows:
4 h 12 min
